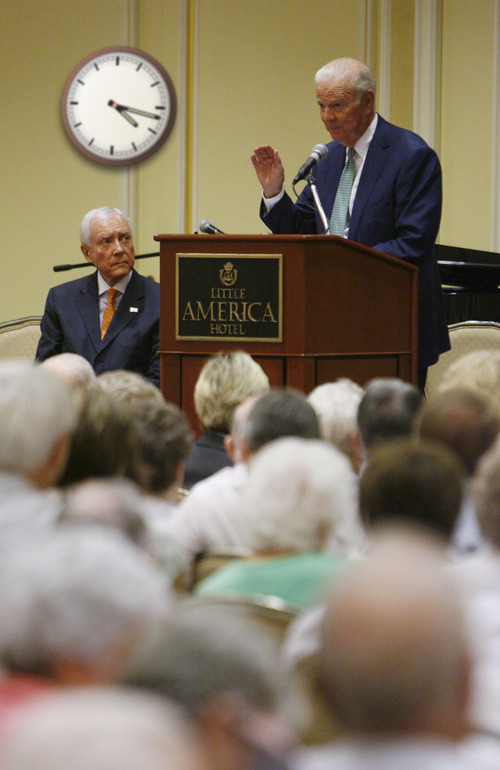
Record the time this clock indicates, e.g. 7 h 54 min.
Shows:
4 h 17 min
